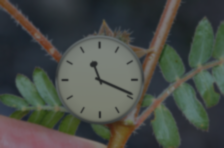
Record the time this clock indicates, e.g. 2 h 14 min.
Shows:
11 h 19 min
